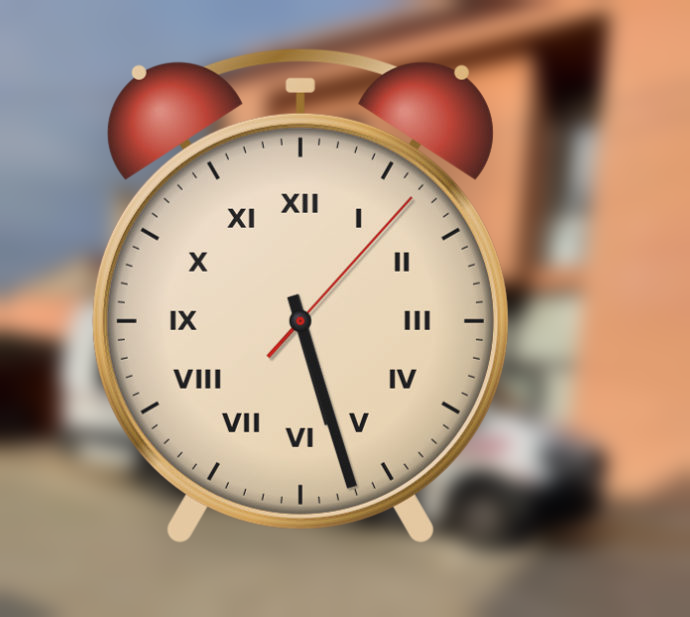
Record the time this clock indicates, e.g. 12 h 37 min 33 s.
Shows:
5 h 27 min 07 s
